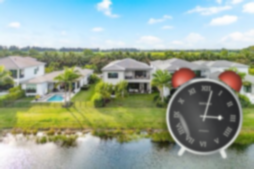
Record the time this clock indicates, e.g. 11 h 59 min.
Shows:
3 h 02 min
